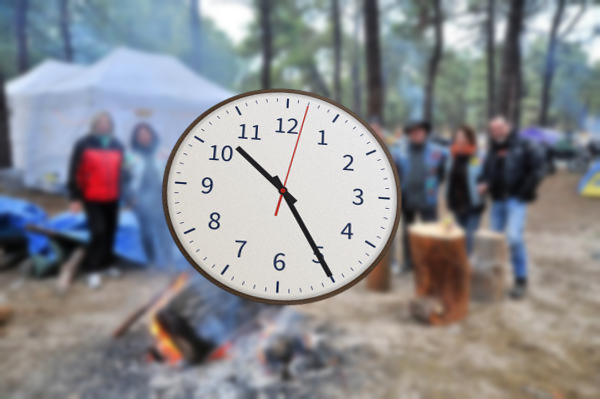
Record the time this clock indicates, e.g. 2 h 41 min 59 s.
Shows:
10 h 25 min 02 s
